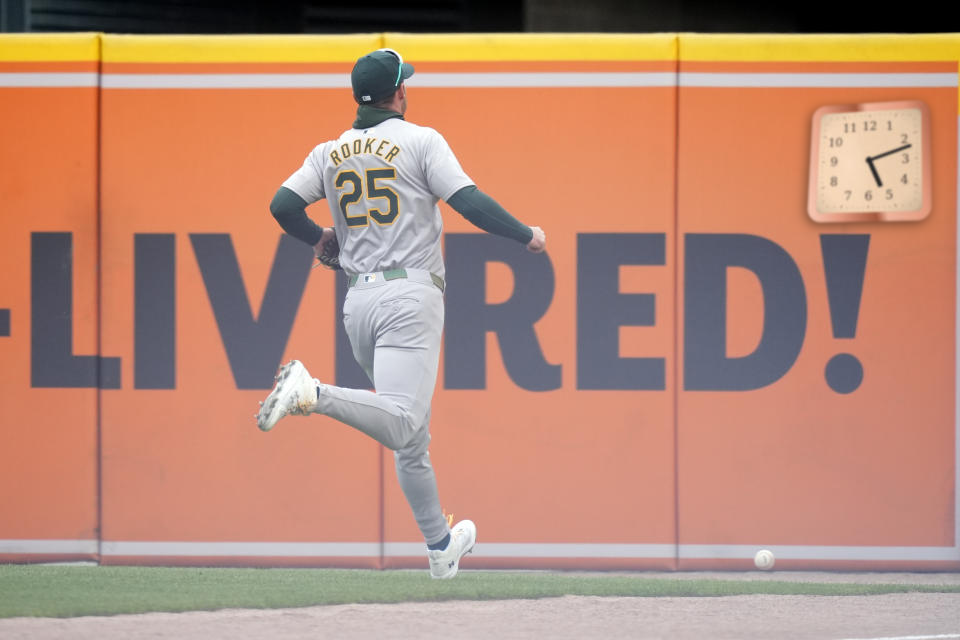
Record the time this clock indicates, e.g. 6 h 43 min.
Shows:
5 h 12 min
